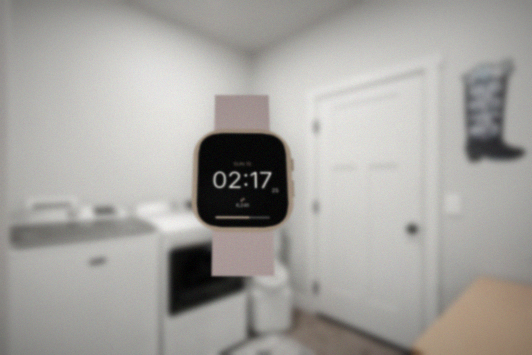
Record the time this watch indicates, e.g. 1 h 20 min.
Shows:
2 h 17 min
